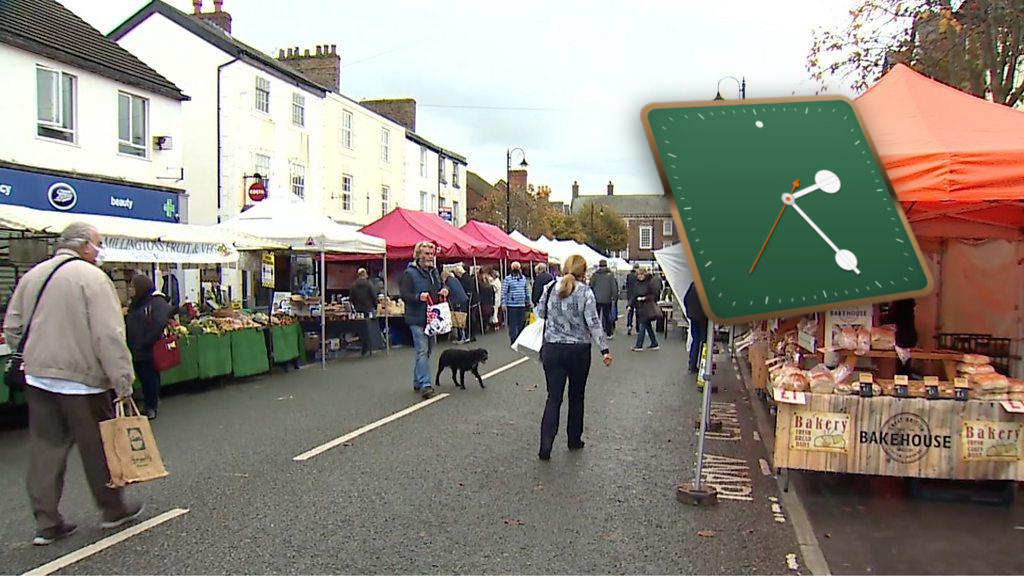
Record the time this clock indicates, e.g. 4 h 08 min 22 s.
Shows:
2 h 25 min 37 s
